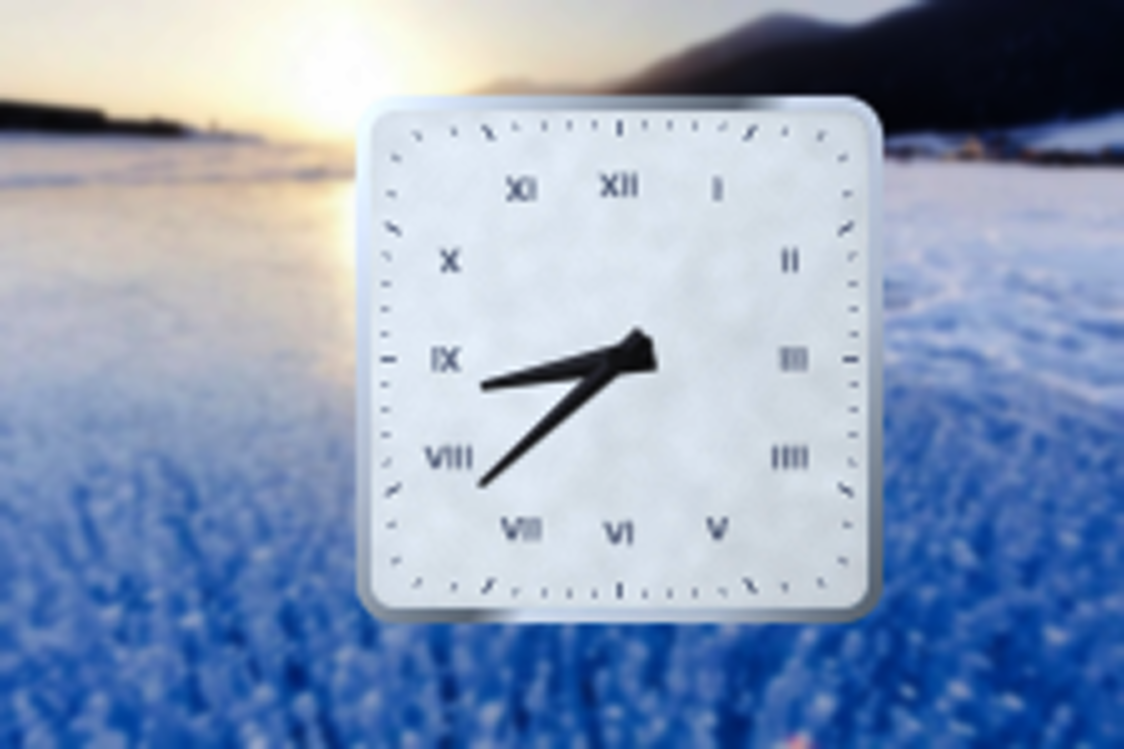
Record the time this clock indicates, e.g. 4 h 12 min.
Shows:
8 h 38 min
